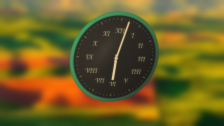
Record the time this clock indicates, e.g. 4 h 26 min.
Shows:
6 h 02 min
